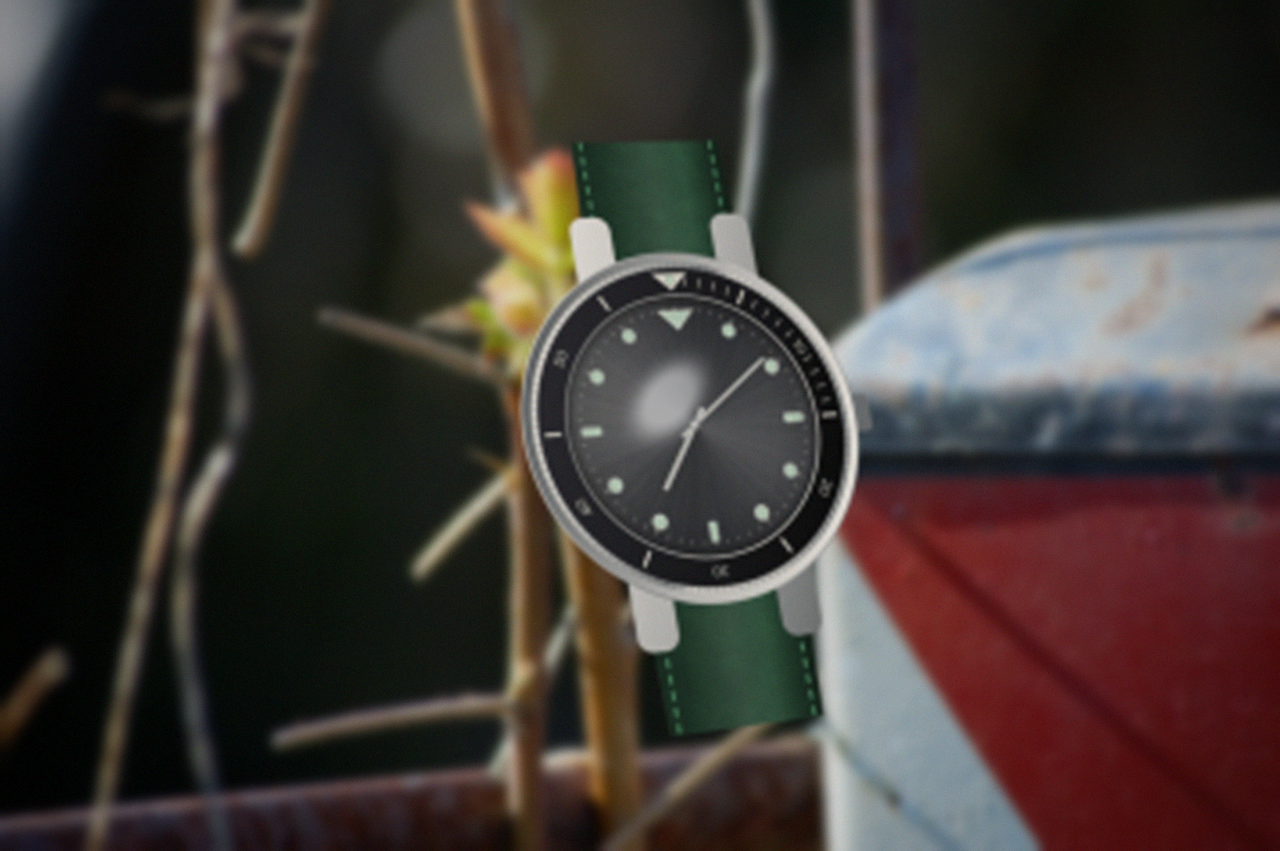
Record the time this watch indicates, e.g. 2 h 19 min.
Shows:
7 h 09 min
